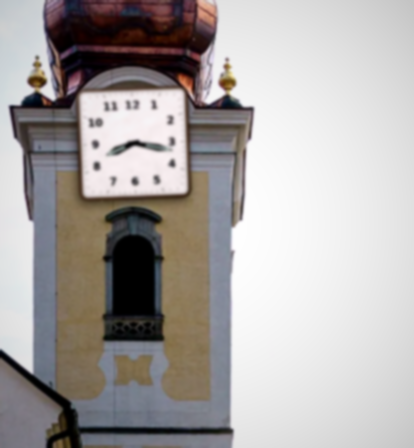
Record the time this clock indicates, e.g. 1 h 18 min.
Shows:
8 h 17 min
